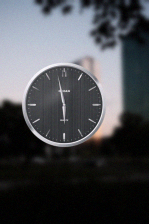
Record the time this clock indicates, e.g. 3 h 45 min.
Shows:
5 h 58 min
